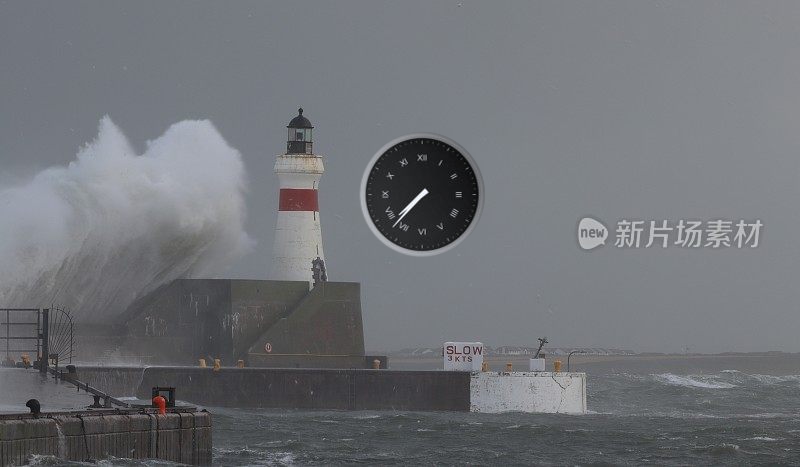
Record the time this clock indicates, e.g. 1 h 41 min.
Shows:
7 h 37 min
